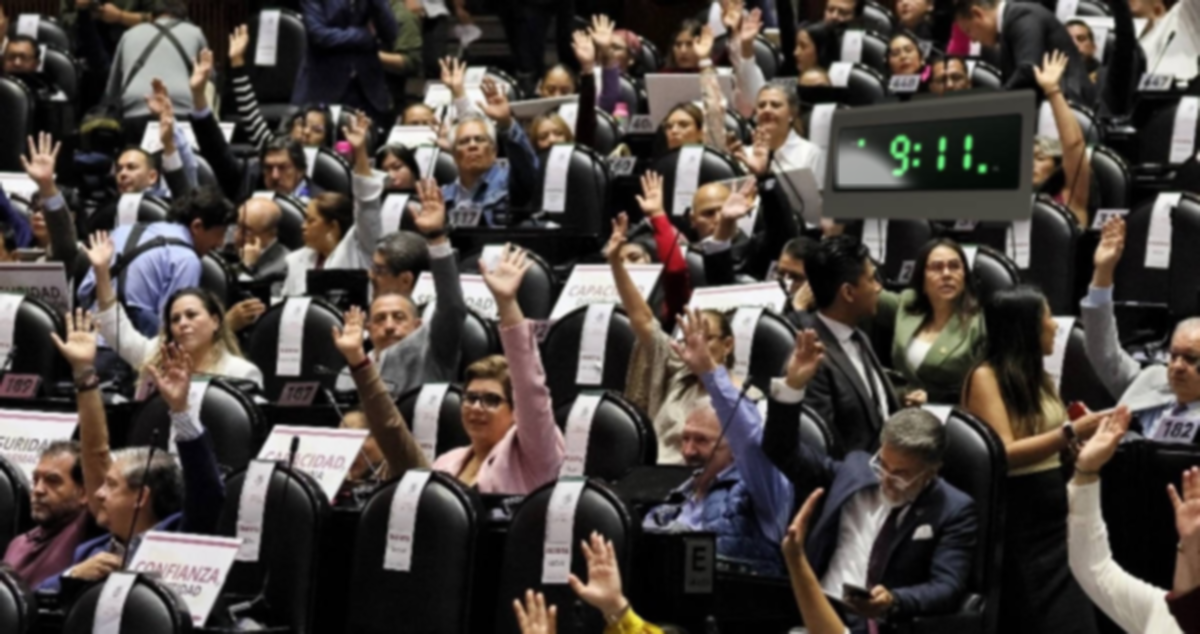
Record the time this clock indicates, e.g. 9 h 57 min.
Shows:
9 h 11 min
